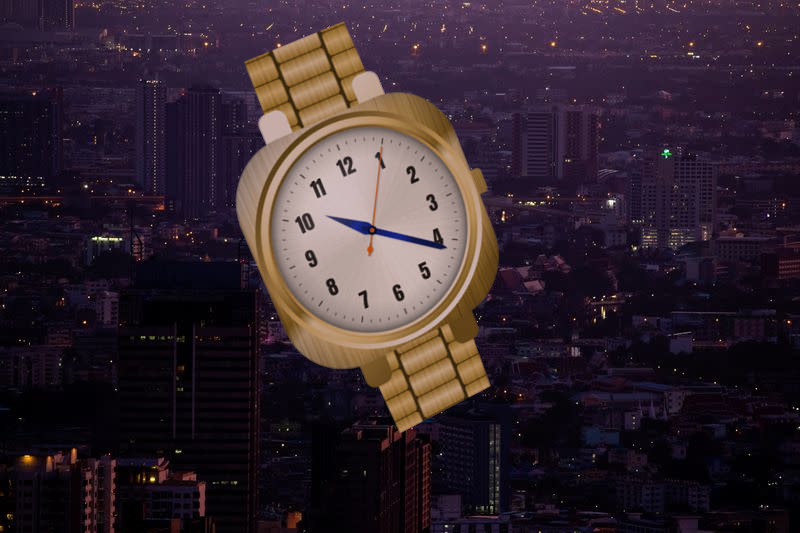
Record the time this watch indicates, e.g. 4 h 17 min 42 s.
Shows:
10 h 21 min 05 s
